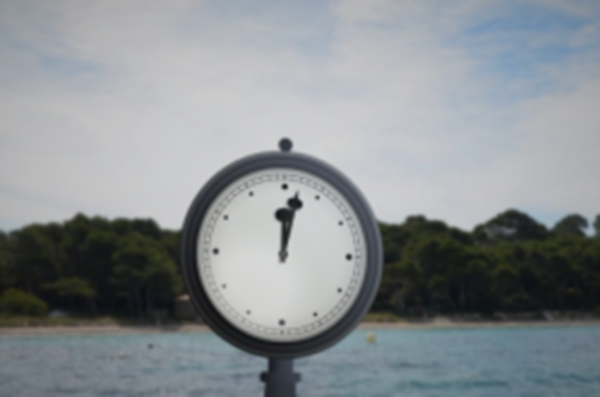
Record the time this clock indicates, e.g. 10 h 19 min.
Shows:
12 h 02 min
